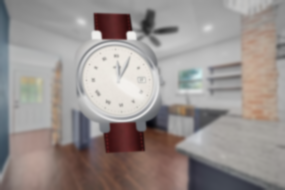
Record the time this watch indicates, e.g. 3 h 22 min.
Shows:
12 h 05 min
